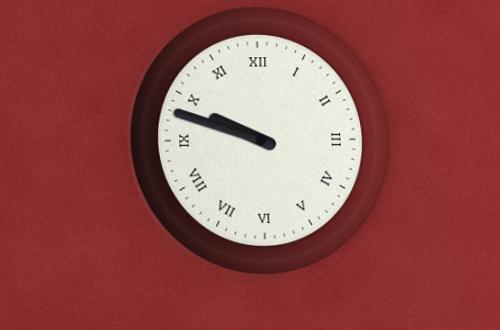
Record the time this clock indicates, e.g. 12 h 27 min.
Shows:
9 h 48 min
